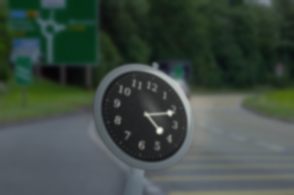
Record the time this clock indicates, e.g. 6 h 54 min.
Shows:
4 h 11 min
